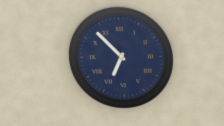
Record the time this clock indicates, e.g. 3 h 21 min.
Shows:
6 h 53 min
